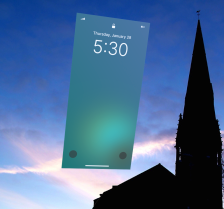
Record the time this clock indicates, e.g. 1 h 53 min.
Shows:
5 h 30 min
